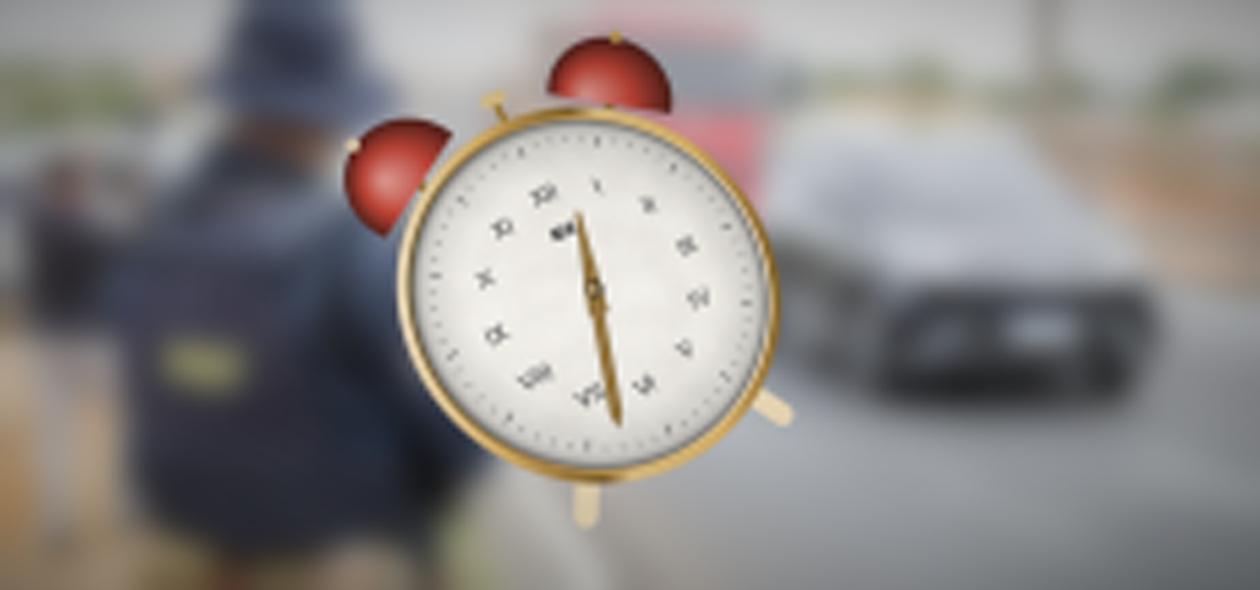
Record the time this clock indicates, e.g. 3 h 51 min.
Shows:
12 h 33 min
